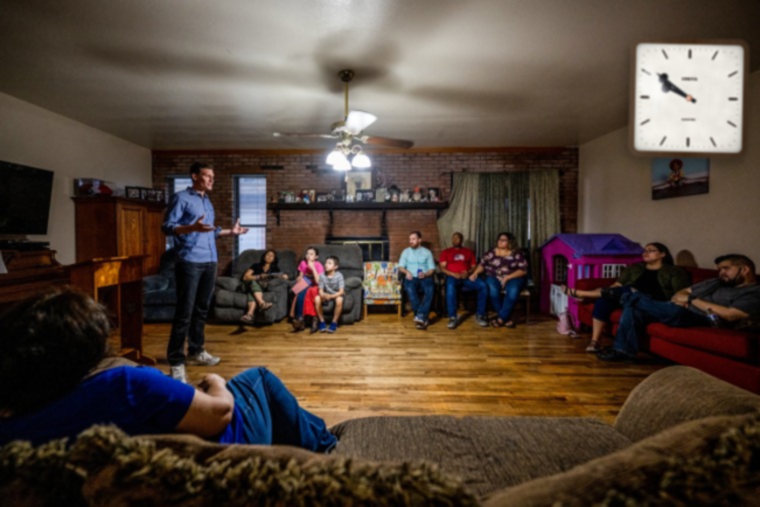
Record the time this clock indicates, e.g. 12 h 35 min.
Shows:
9 h 51 min
